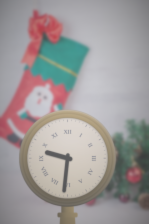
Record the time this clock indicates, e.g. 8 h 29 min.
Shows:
9 h 31 min
